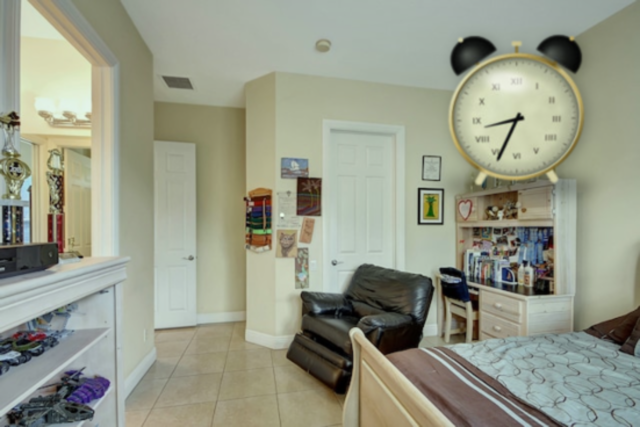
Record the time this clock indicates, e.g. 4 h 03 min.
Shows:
8 h 34 min
